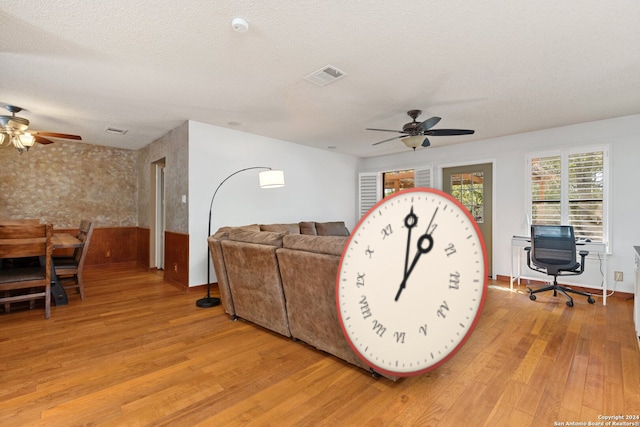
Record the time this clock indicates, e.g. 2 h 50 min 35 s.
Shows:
1 h 00 min 04 s
